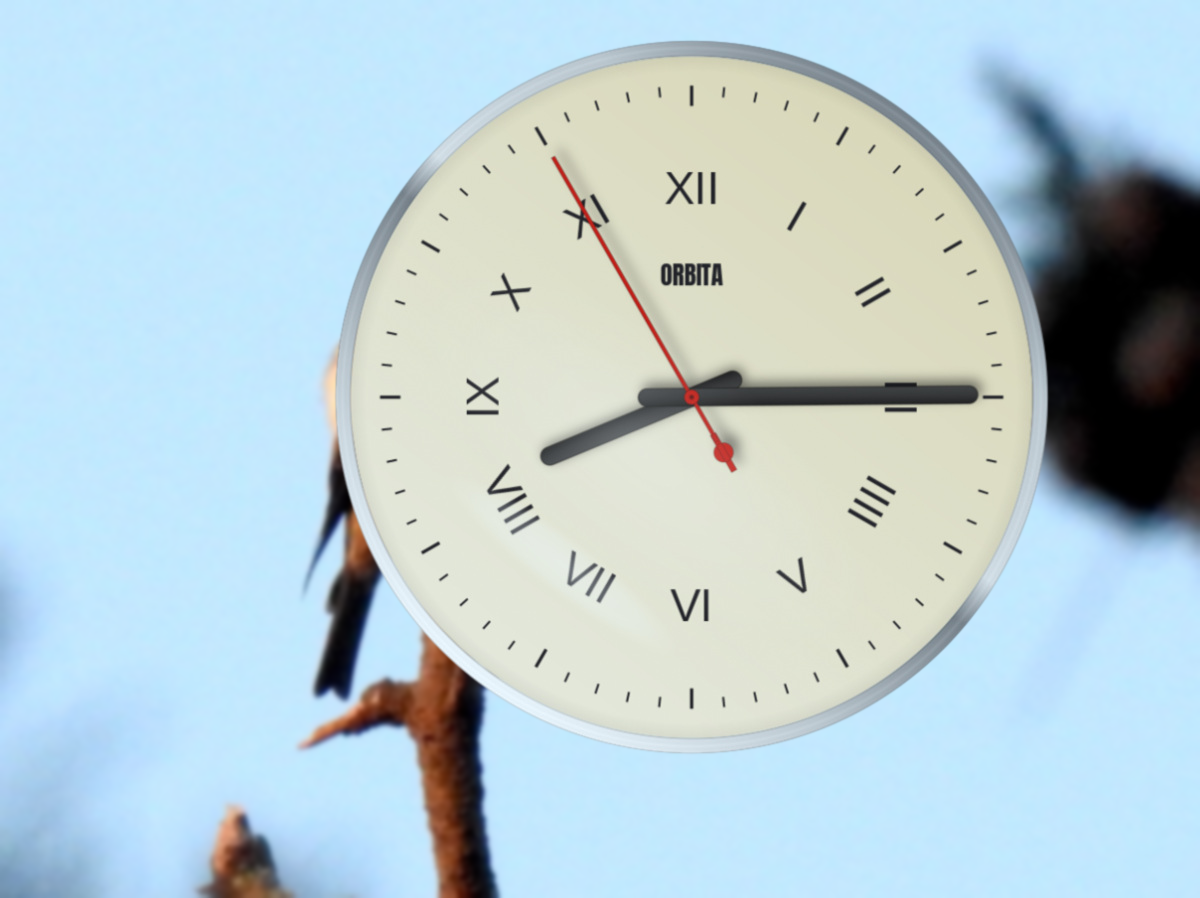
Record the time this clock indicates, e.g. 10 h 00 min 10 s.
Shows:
8 h 14 min 55 s
